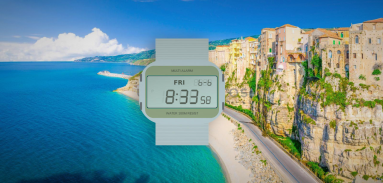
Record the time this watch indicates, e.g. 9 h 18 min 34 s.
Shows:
8 h 33 min 58 s
